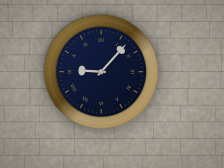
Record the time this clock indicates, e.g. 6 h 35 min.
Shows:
9 h 07 min
